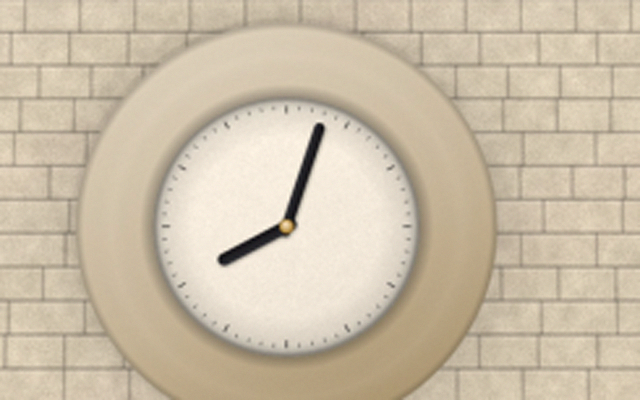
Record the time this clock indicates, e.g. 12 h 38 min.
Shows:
8 h 03 min
